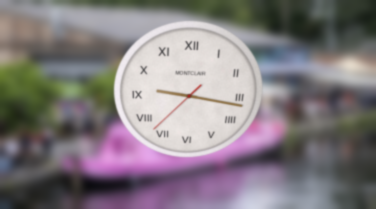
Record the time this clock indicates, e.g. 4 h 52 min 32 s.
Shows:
9 h 16 min 37 s
